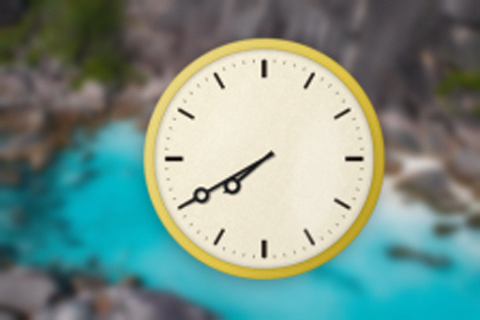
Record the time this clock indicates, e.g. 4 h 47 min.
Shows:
7 h 40 min
